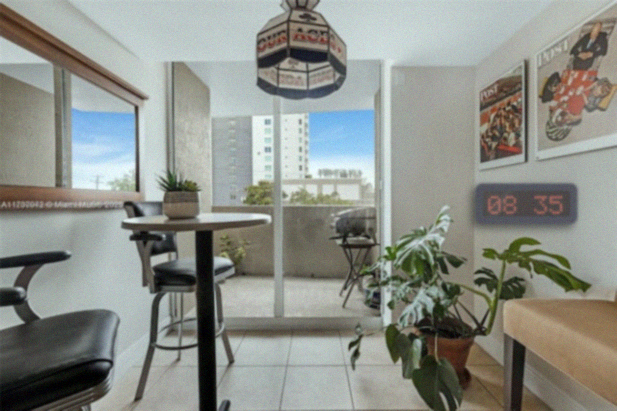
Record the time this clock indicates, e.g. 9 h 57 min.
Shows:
8 h 35 min
